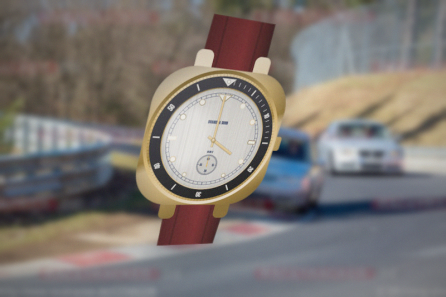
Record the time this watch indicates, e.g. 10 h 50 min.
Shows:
4 h 00 min
